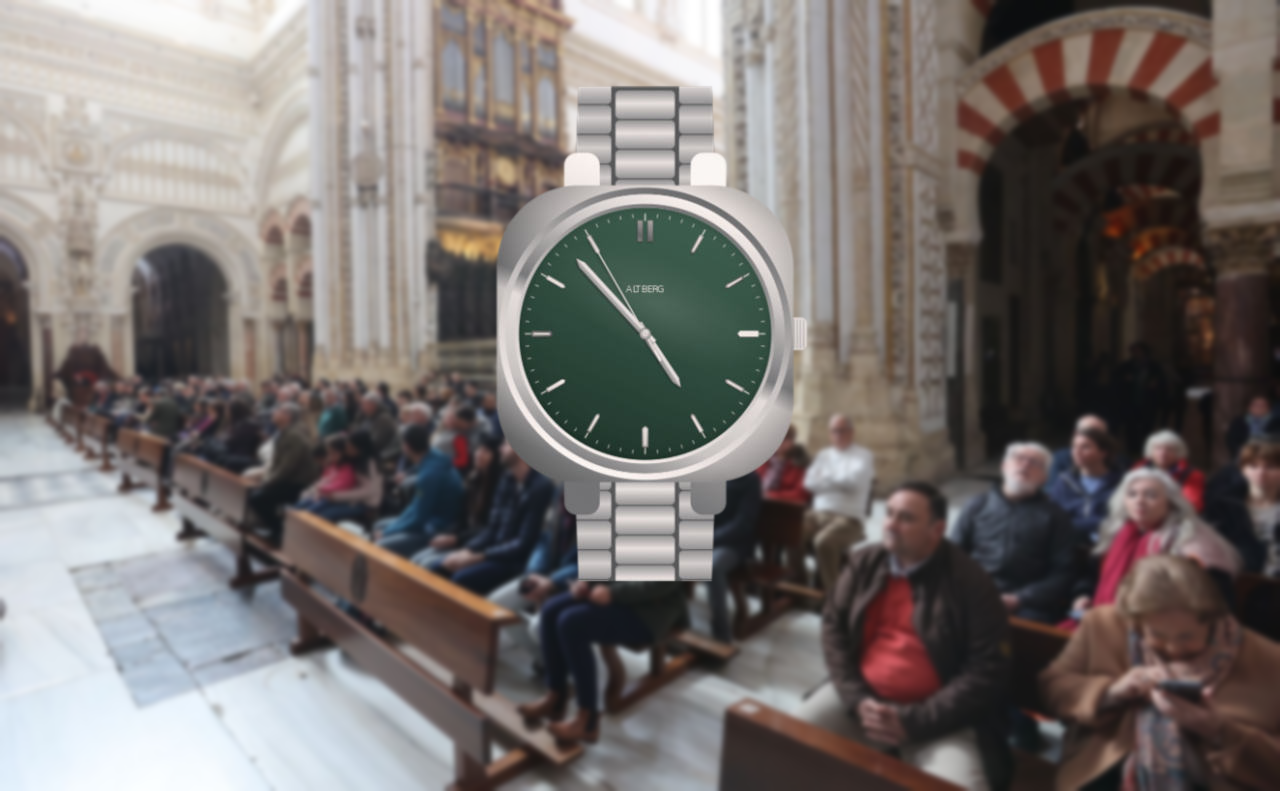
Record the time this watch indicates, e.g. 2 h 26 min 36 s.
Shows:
4 h 52 min 55 s
